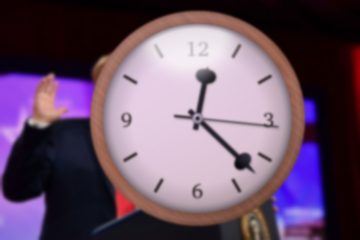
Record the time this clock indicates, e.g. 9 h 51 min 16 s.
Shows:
12 h 22 min 16 s
